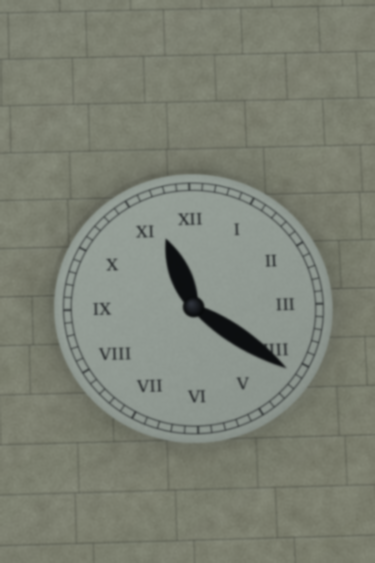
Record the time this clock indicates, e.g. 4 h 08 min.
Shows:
11 h 21 min
